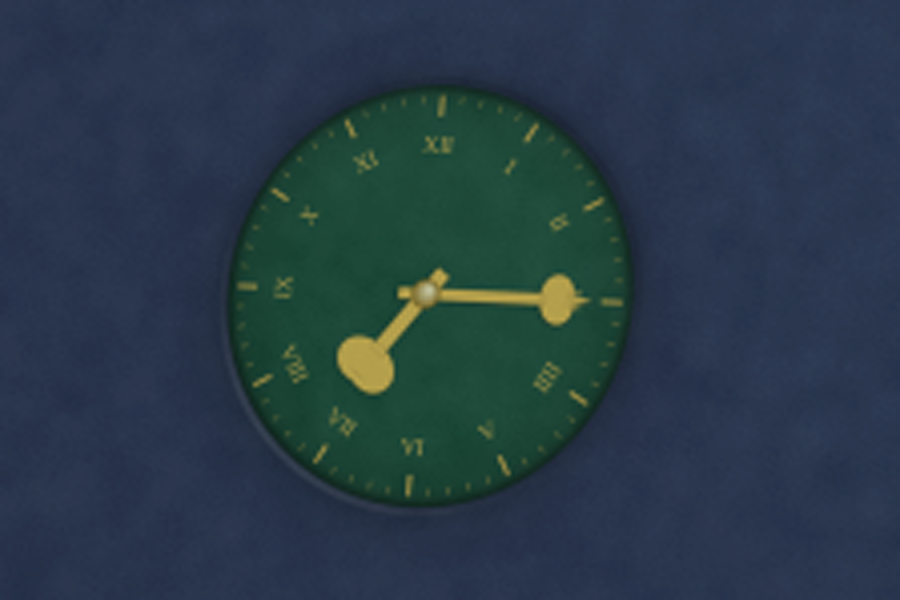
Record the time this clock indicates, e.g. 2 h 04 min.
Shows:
7 h 15 min
